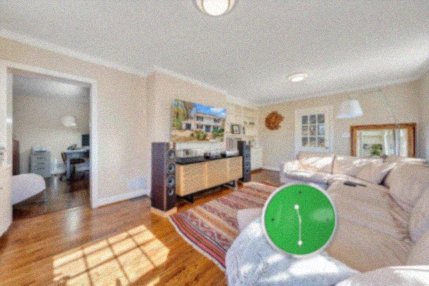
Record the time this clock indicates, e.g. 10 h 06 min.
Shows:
11 h 30 min
